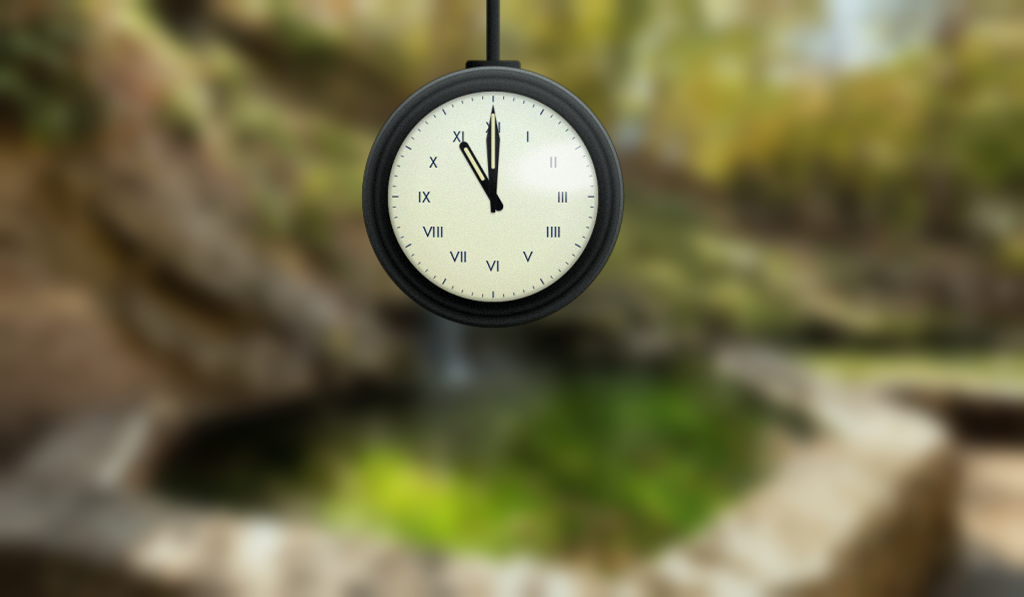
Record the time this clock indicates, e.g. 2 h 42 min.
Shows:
11 h 00 min
